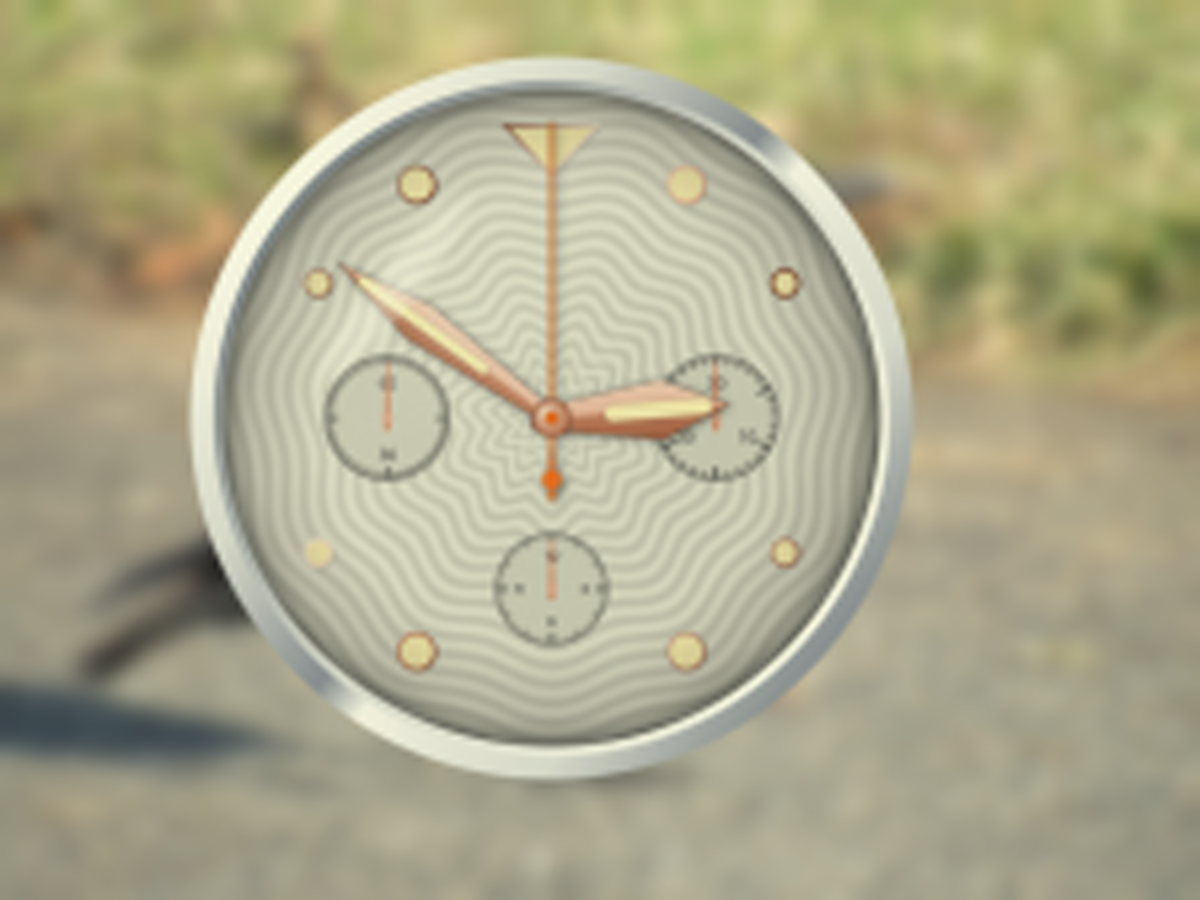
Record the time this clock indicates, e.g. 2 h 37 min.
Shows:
2 h 51 min
